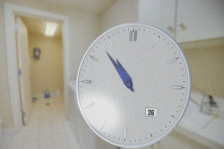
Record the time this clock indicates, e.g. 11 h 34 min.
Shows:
10 h 53 min
